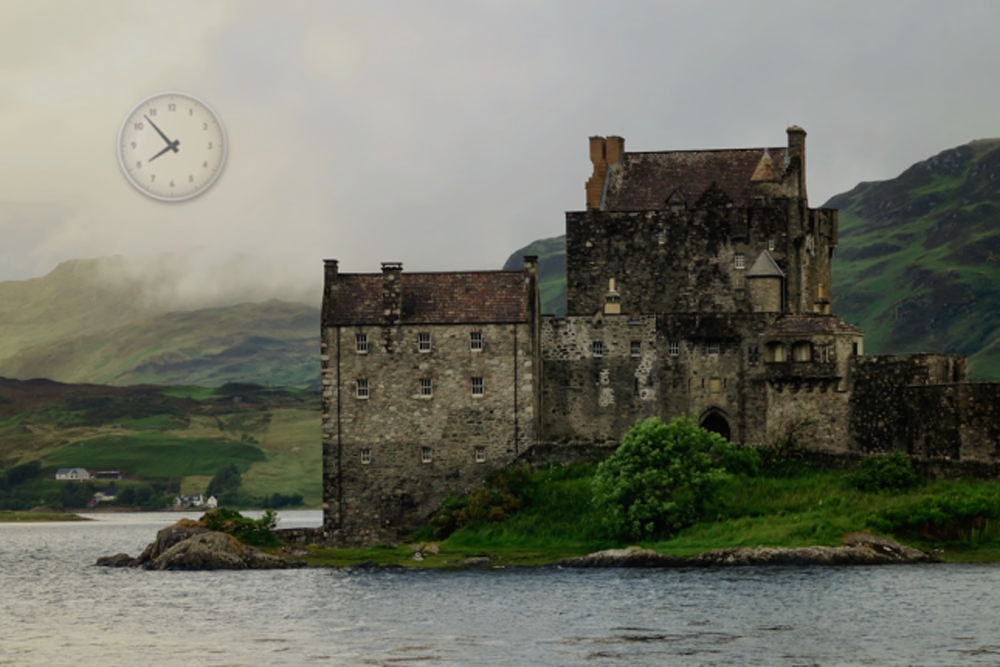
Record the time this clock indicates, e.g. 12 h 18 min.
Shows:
7 h 53 min
